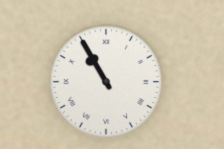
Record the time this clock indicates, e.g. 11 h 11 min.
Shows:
10 h 55 min
